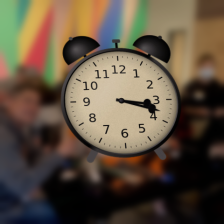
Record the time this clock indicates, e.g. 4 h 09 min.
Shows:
3 h 18 min
